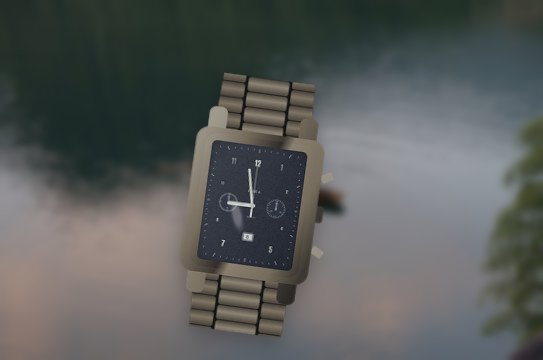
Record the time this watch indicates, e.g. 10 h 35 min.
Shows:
8 h 58 min
